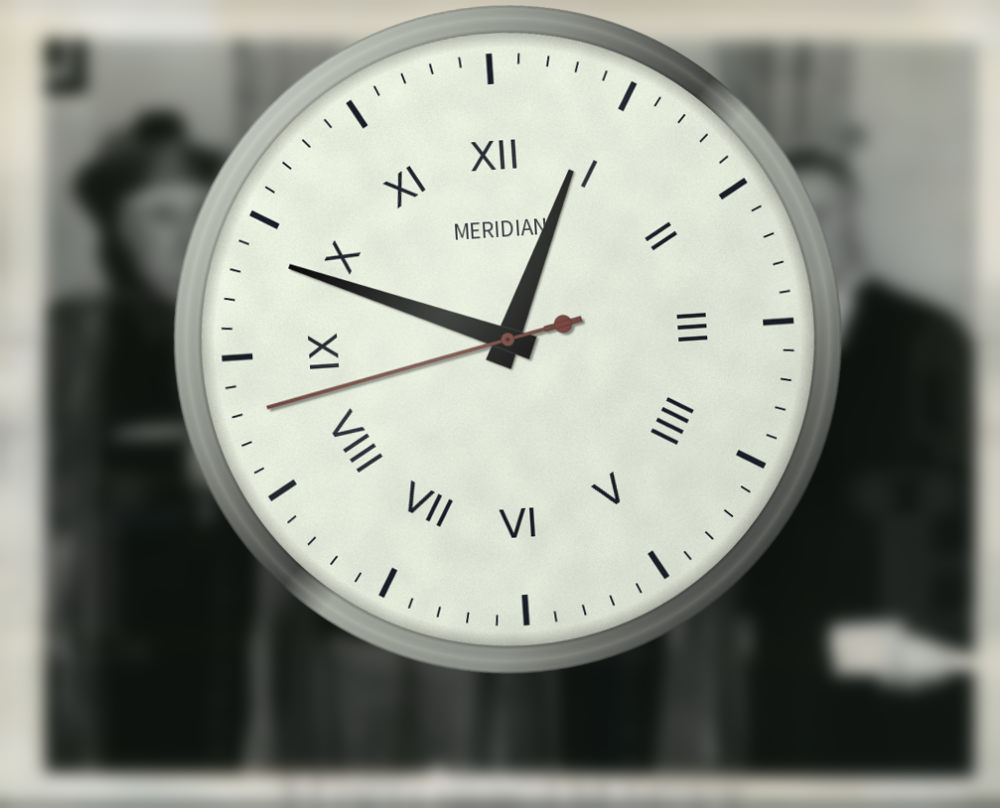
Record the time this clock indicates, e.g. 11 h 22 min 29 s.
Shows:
12 h 48 min 43 s
